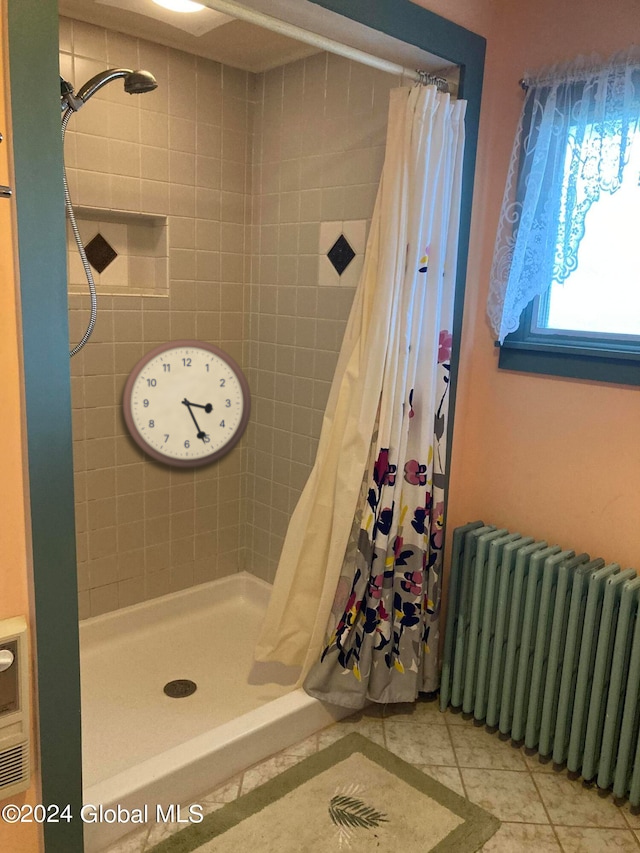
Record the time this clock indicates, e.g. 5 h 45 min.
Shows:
3 h 26 min
